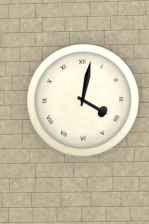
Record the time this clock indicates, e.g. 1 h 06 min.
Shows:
4 h 02 min
